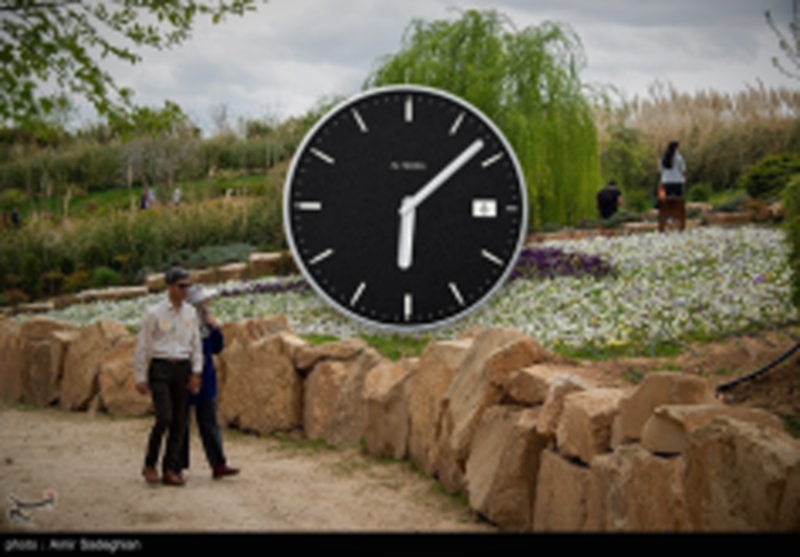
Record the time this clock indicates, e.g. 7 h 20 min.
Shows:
6 h 08 min
